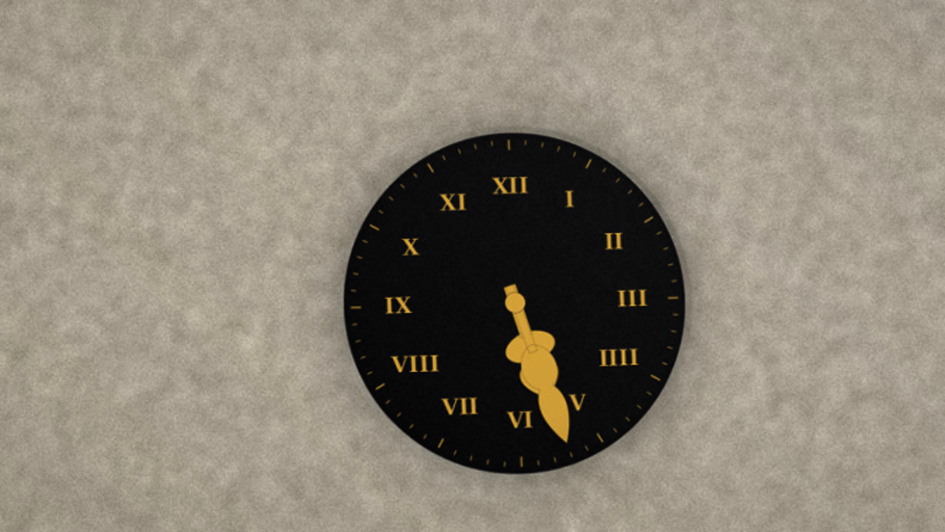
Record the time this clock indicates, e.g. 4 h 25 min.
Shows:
5 h 27 min
